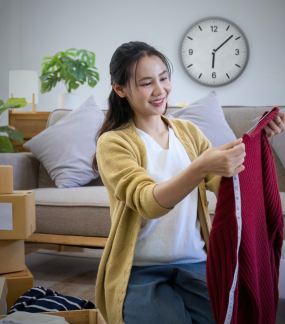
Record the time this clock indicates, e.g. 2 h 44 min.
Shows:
6 h 08 min
